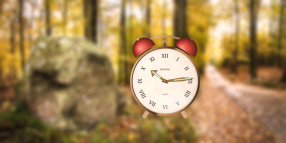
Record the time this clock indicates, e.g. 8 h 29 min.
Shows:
10 h 14 min
